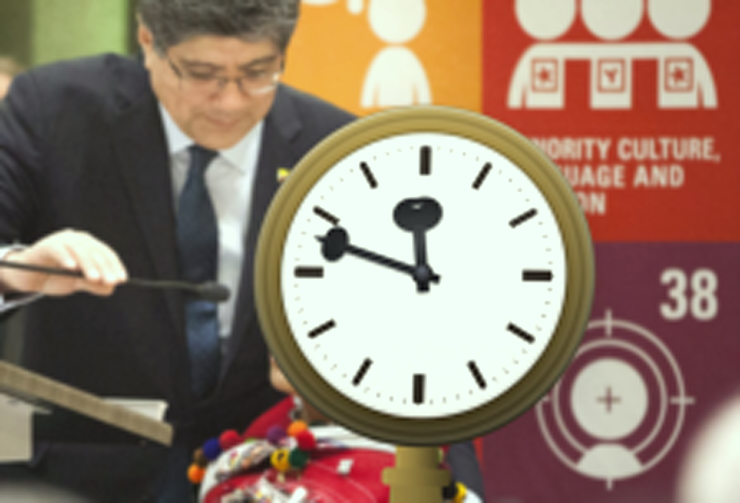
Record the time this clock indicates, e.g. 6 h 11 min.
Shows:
11 h 48 min
